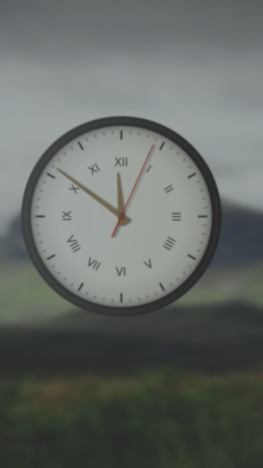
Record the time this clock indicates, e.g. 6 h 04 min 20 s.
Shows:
11 h 51 min 04 s
